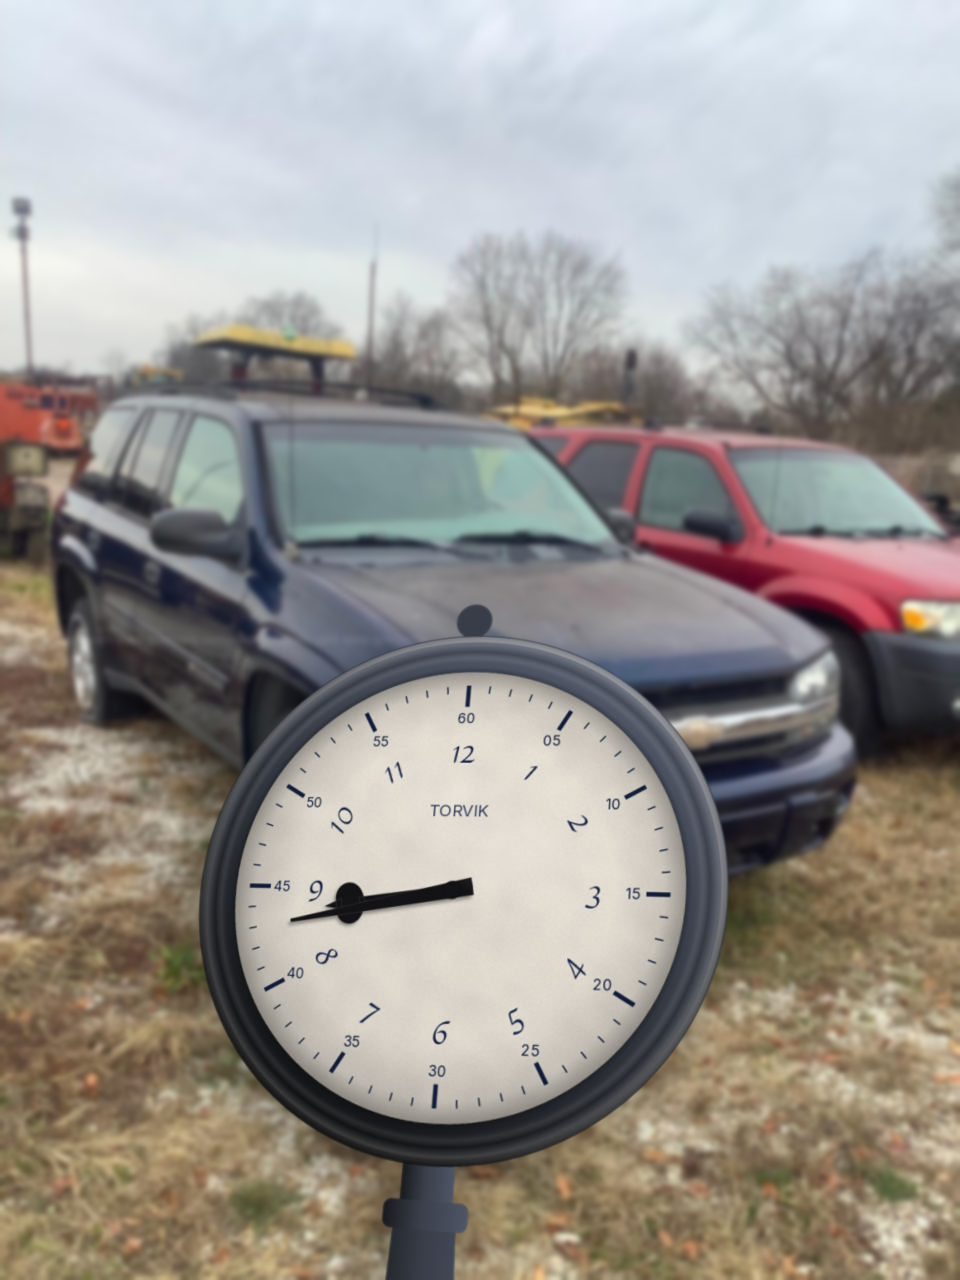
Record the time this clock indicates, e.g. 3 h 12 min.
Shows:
8 h 43 min
